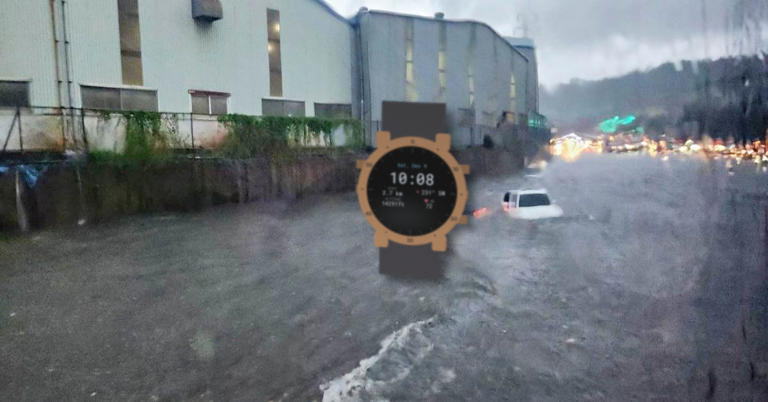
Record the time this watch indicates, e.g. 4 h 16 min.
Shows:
10 h 08 min
